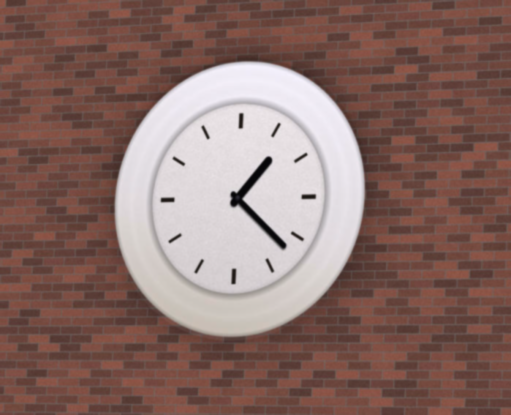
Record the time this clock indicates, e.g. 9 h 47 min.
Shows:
1 h 22 min
